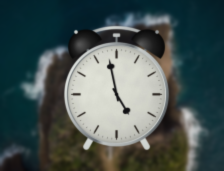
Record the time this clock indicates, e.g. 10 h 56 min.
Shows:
4 h 58 min
